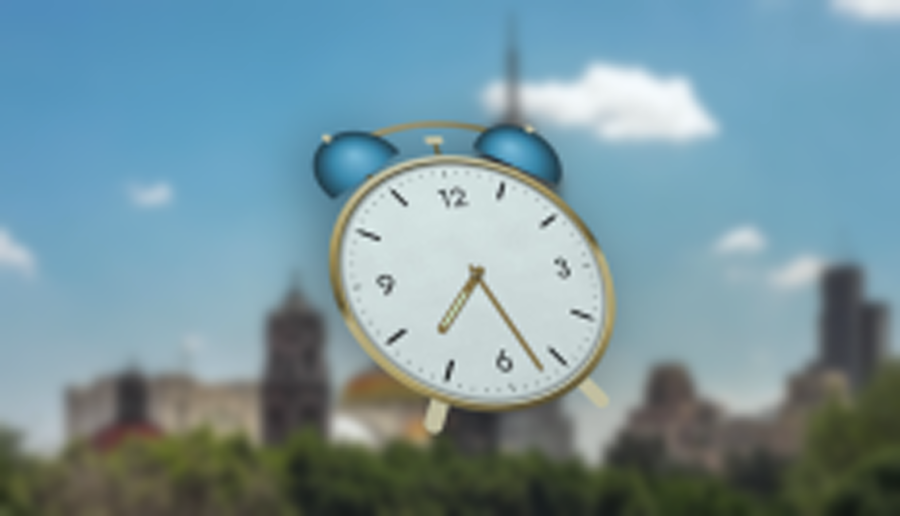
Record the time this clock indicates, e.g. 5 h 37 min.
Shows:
7 h 27 min
